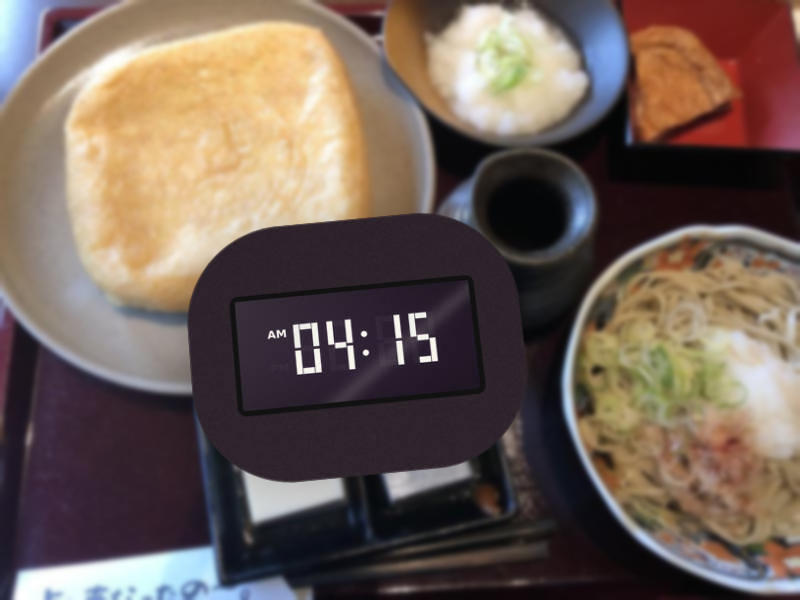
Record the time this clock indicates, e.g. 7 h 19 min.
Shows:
4 h 15 min
